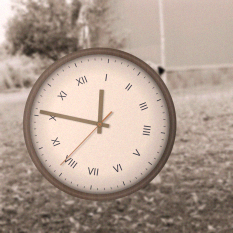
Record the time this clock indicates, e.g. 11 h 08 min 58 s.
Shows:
12 h 50 min 41 s
